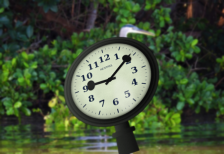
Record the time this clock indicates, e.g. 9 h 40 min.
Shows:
9 h 09 min
